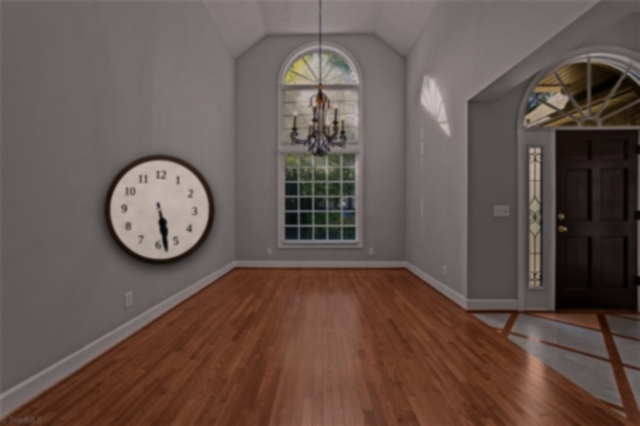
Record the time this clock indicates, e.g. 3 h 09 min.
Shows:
5 h 28 min
